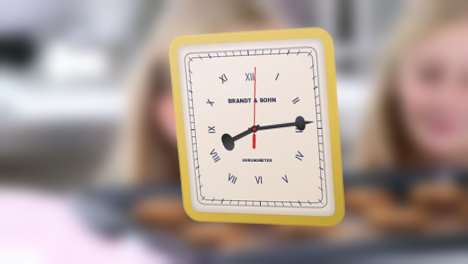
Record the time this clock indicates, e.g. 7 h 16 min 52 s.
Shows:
8 h 14 min 01 s
